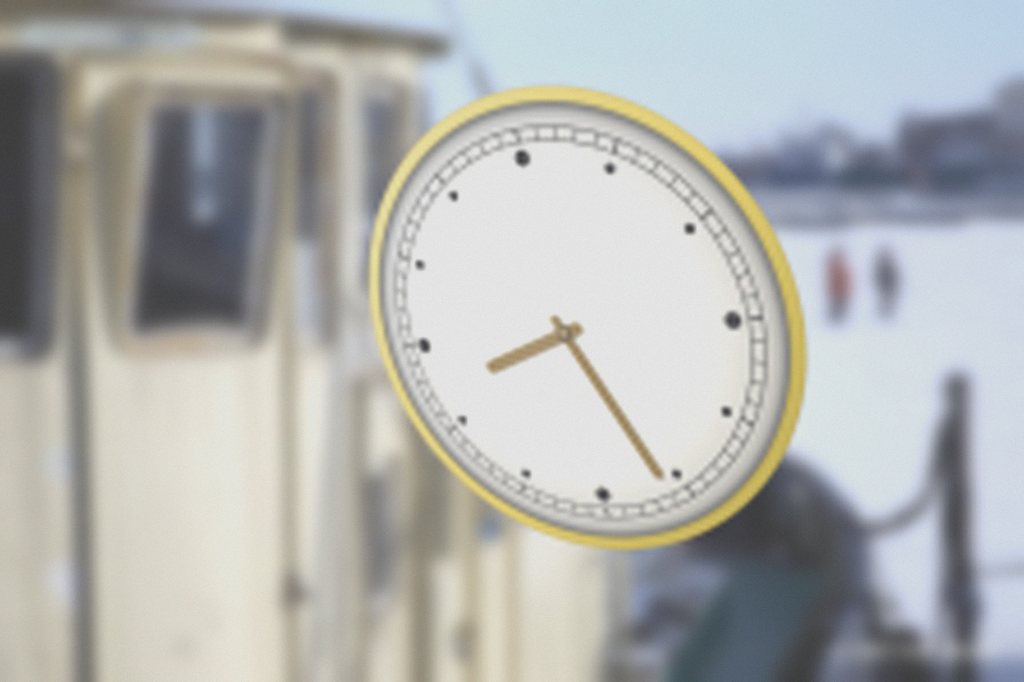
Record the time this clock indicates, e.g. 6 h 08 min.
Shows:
8 h 26 min
